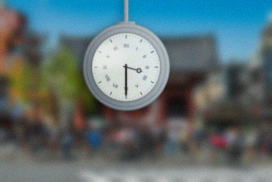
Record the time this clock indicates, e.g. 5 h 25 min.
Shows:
3 h 30 min
